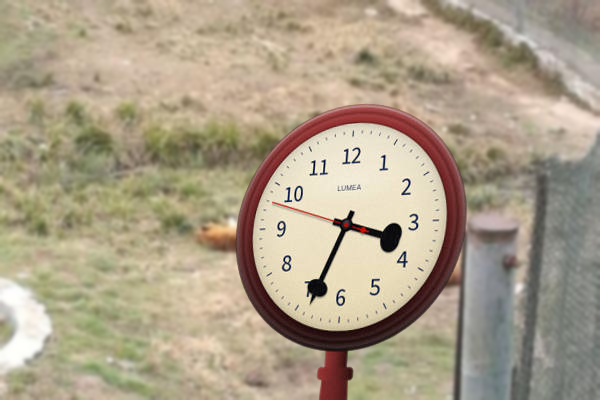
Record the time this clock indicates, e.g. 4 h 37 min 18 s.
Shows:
3 h 33 min 48 s
